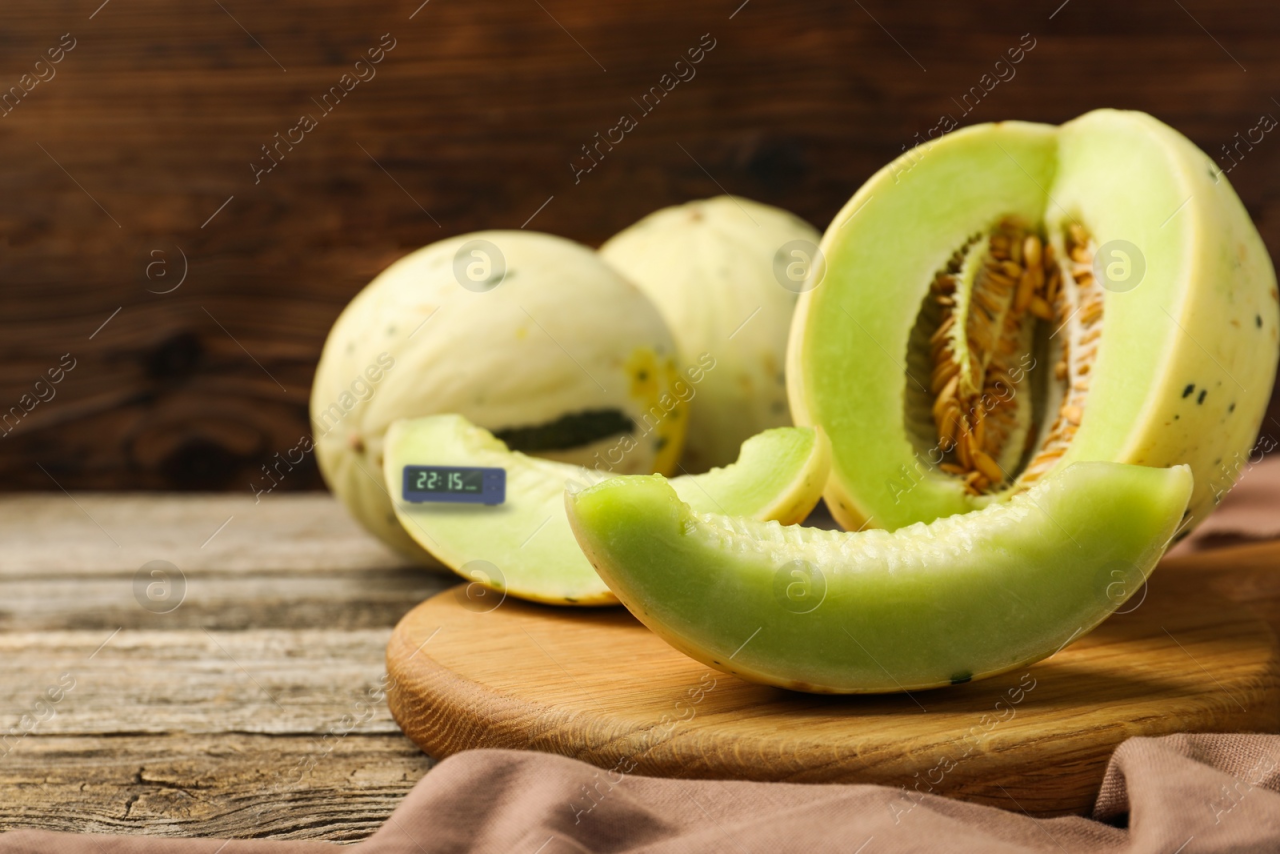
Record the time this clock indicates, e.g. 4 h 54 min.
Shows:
22 h 15 min
